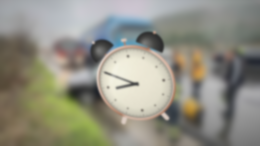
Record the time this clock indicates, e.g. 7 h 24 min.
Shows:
8 h 50 min
